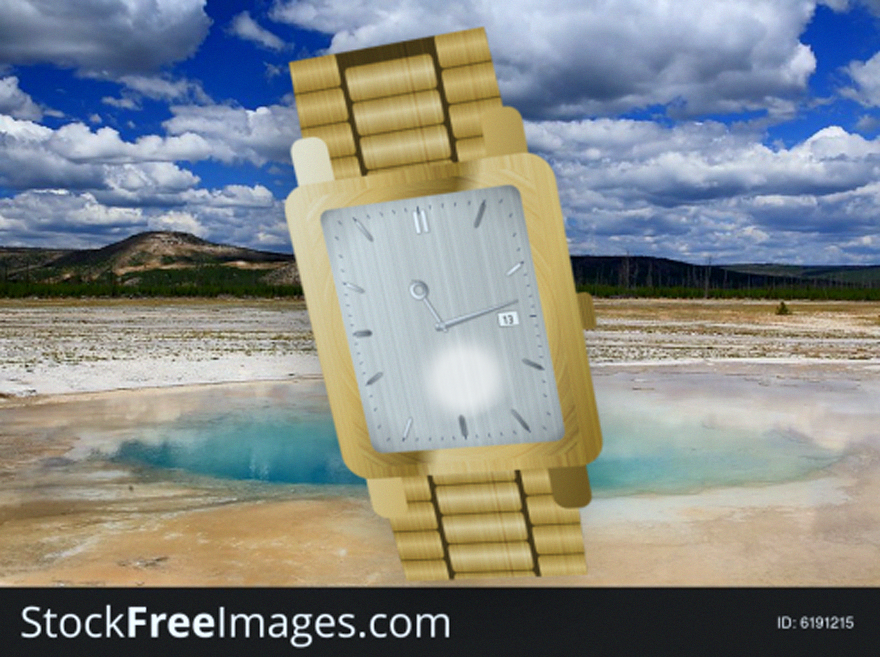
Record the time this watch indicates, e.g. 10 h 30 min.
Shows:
11 h 13 min
